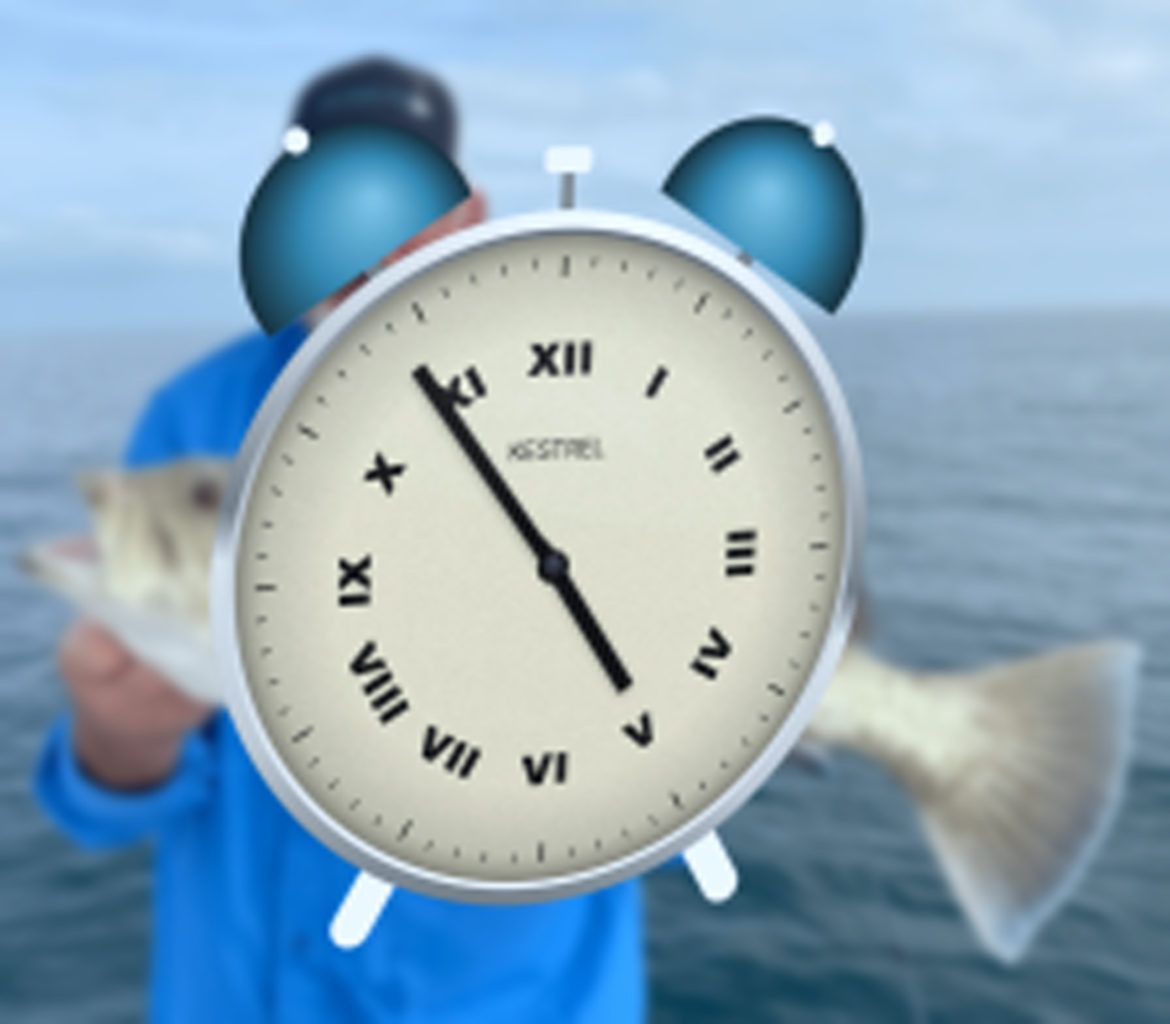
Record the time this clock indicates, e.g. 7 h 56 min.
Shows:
4 h 54 min
